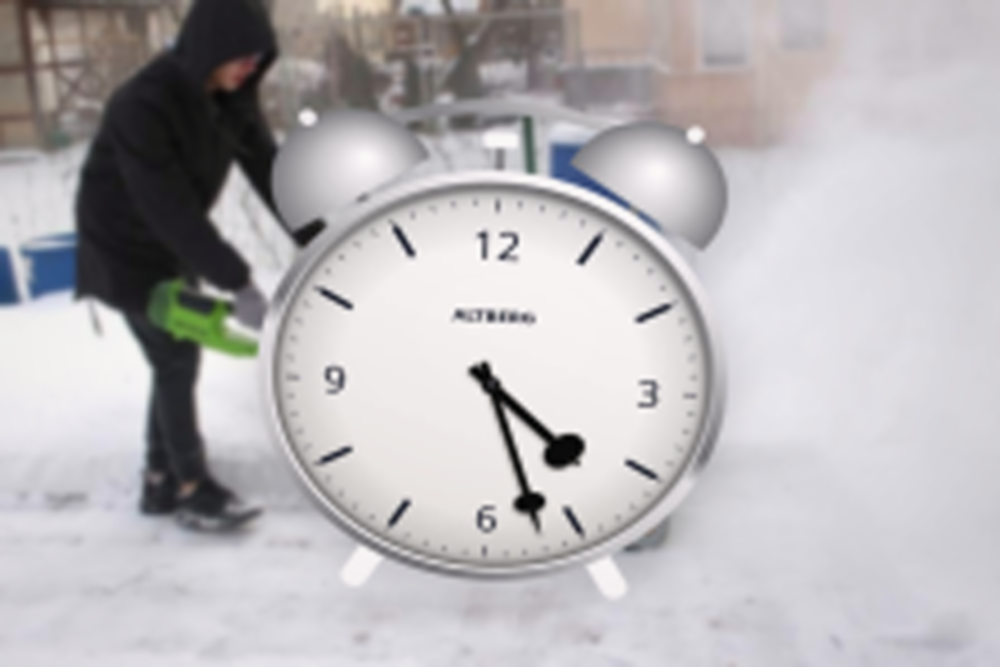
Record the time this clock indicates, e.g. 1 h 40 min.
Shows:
4 h 27 min
